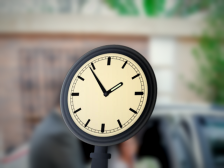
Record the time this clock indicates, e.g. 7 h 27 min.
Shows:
1 h 54 min
